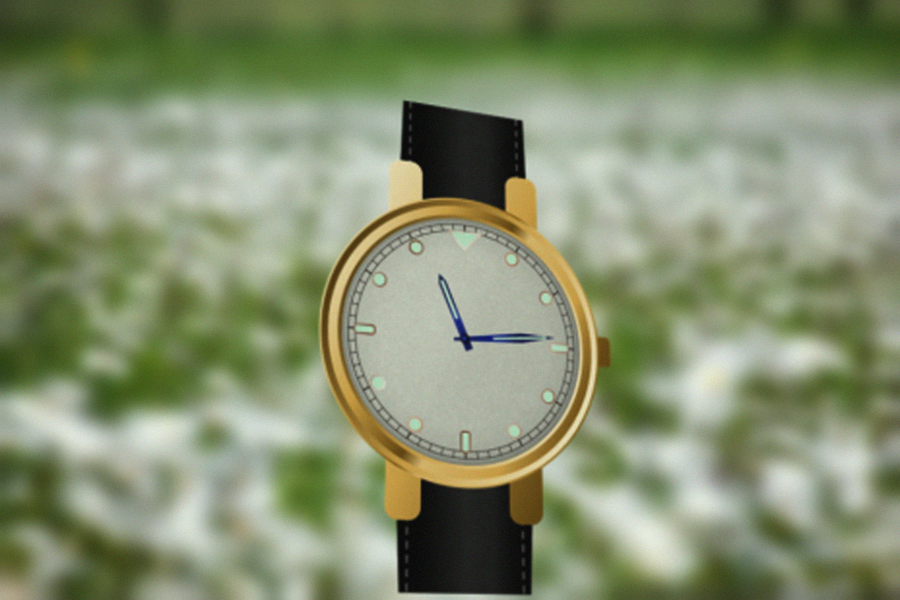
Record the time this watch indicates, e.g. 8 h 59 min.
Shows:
11 h 14 min
